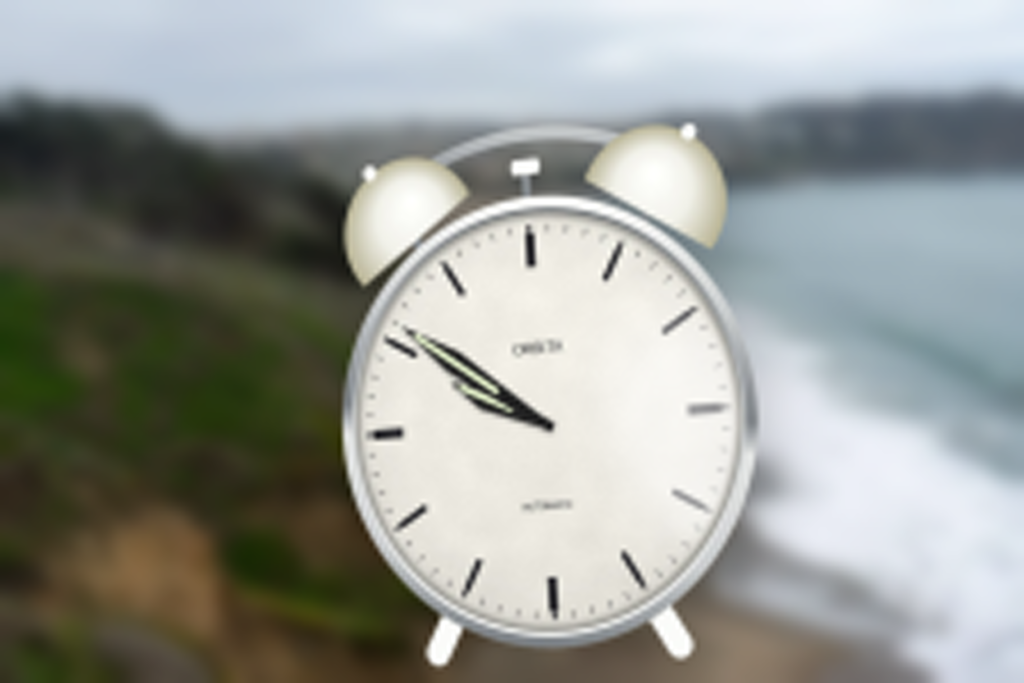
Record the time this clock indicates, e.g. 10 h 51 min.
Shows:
9 h 51 min
